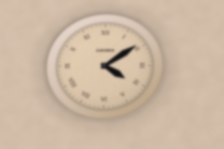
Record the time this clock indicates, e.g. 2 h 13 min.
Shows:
4 h 09 min
